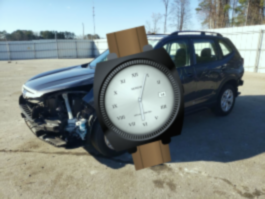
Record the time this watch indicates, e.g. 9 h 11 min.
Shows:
6 h 04 min
